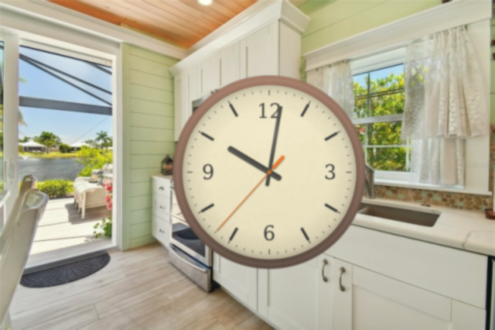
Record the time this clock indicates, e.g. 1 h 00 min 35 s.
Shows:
10 h 01 min 37 s
